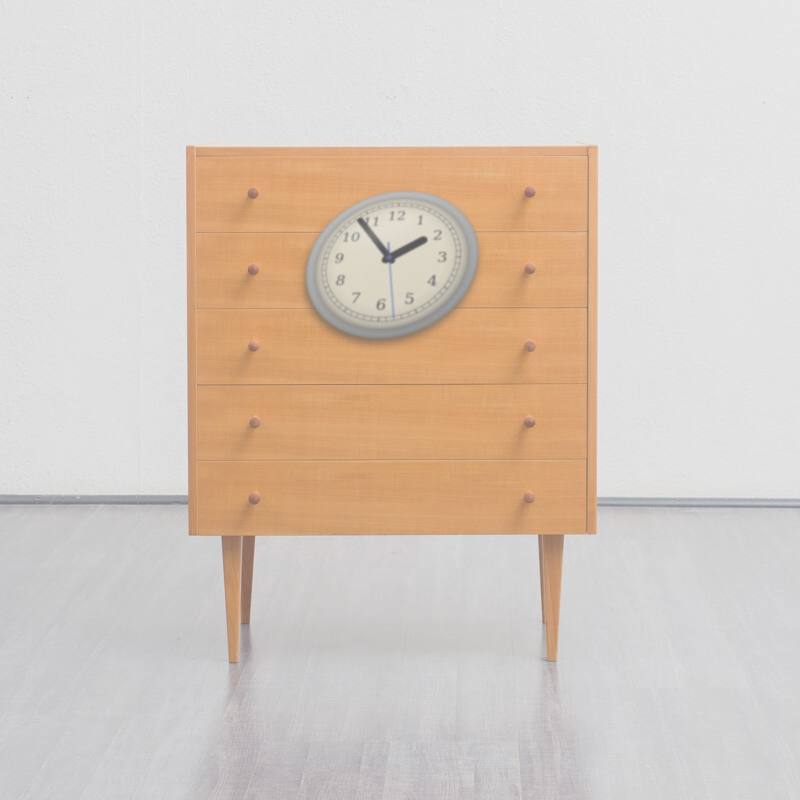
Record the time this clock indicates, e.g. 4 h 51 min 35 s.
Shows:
1 h 53 min 28 s
